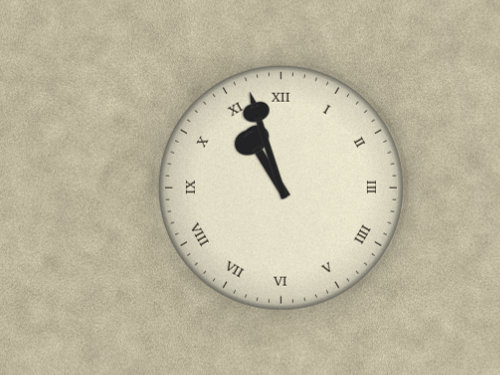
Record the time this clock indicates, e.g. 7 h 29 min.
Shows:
10 h 57 min
